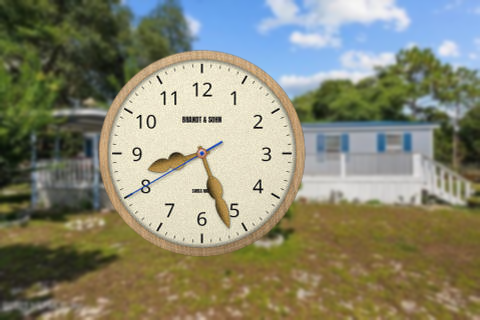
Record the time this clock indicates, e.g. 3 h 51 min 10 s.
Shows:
8 h 26 min 40 s
